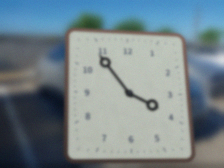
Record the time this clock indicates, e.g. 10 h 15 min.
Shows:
3 h 54 min
